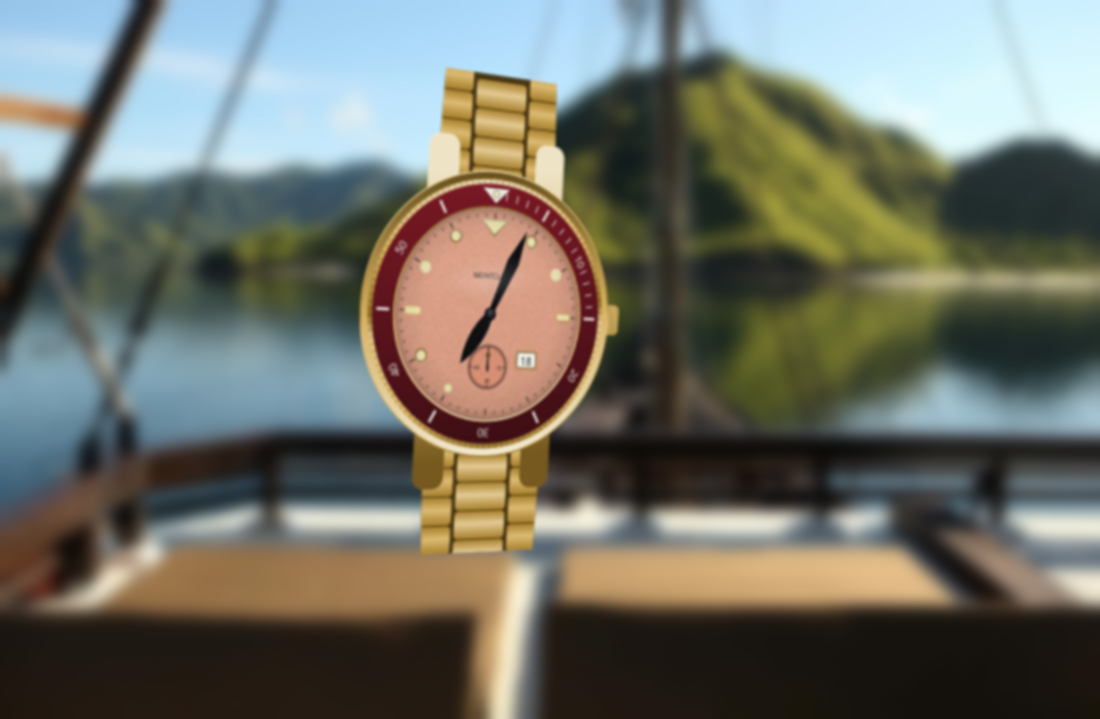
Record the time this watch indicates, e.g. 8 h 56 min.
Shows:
7 h 04 min
